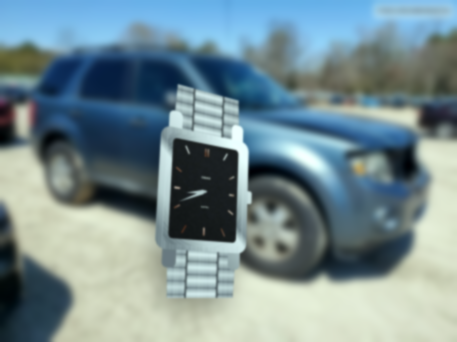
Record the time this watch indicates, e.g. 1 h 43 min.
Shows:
8 h 41 min
